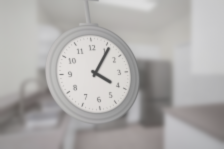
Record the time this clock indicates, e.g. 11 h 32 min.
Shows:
4 h 06 min
